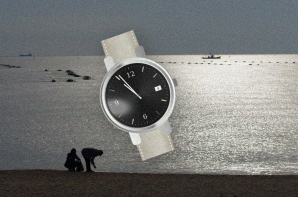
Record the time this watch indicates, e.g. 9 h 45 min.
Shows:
10 h 56 min
